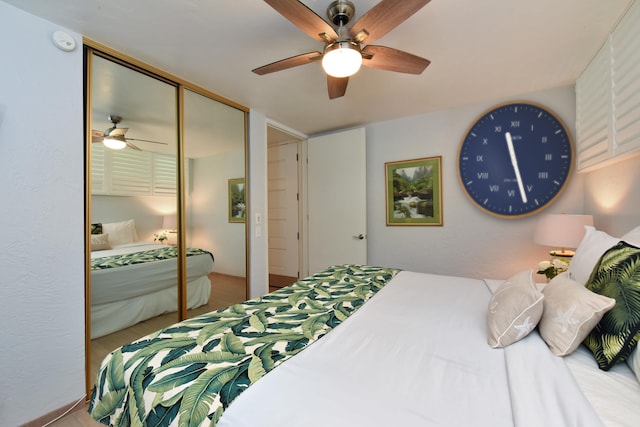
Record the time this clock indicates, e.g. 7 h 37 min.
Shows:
11 h 27 min
